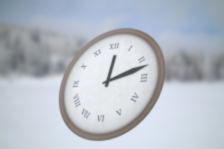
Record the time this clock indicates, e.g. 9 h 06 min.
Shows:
12 h 12 min
